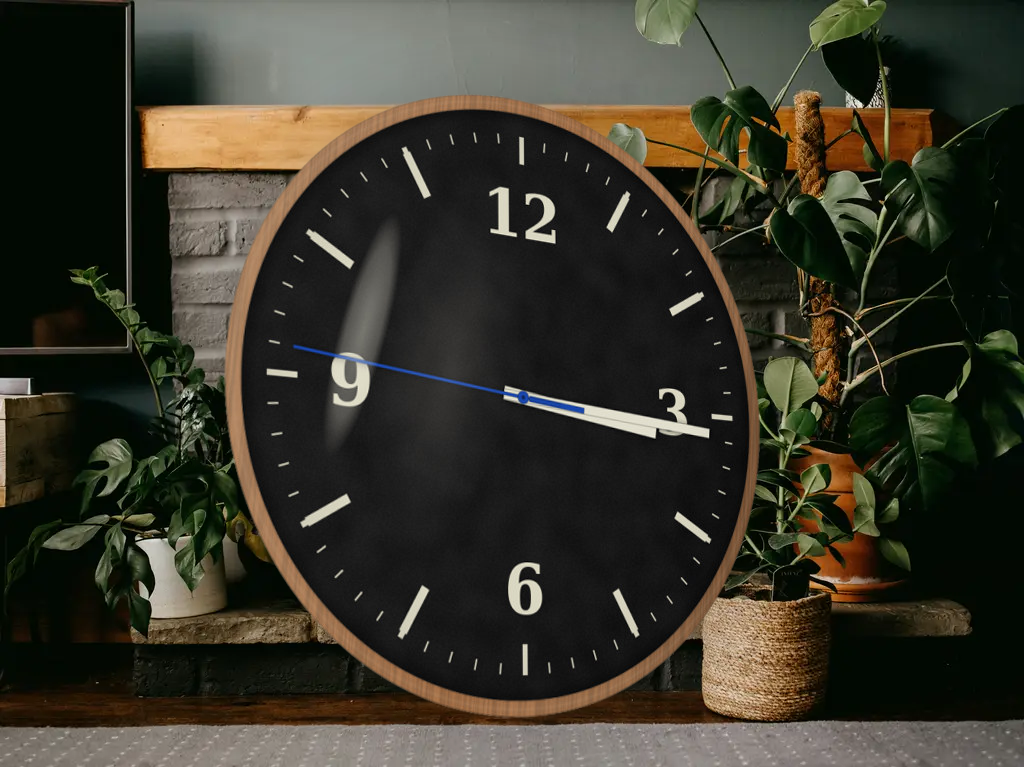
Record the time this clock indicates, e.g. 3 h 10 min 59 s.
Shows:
3 h 15 min 46 s
